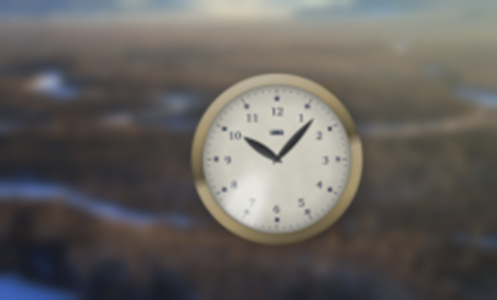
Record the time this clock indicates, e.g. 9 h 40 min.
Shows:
10 h 07 min
